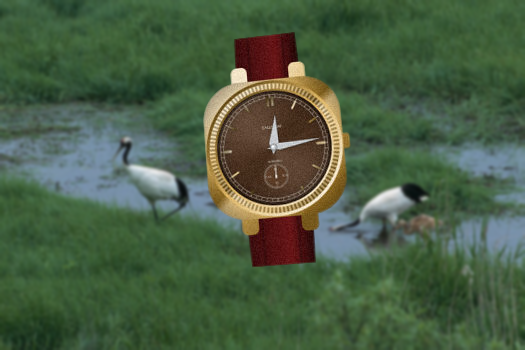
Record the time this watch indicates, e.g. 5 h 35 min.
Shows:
12 h 14 min
